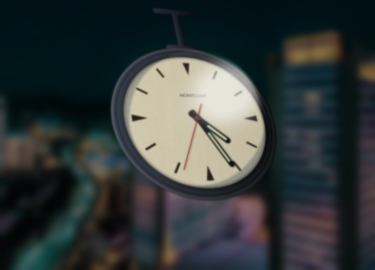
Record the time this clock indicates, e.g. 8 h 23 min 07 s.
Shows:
4 h 25 min 34 s
